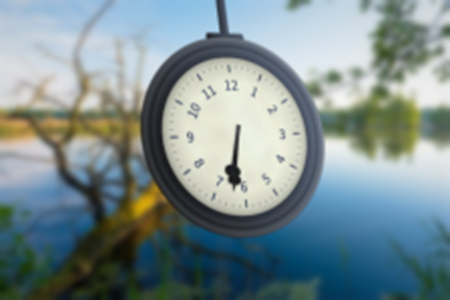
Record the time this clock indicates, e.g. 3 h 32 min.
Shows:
6 h 32 min
